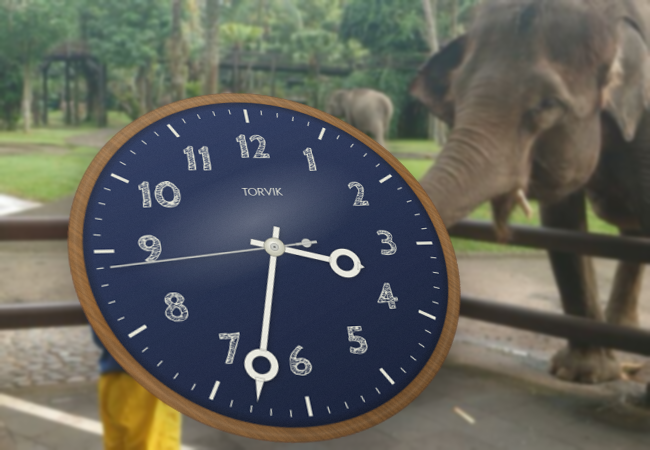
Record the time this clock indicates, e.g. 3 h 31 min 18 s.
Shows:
3 h 32 min 44 s
